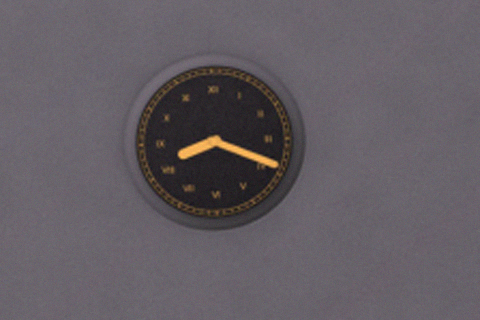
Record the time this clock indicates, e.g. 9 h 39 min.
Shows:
8 h 19 min
